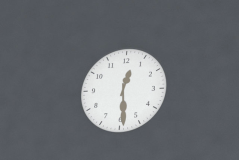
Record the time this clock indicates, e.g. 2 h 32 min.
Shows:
12 h 29 min
